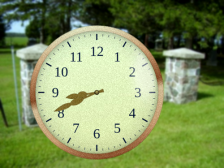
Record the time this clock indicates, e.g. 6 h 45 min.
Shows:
8 h 41 min
